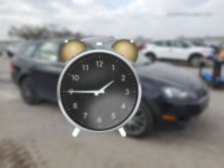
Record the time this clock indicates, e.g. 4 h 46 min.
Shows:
1 h 45 min
